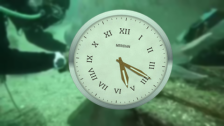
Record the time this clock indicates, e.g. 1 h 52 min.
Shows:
5 h 19 min
